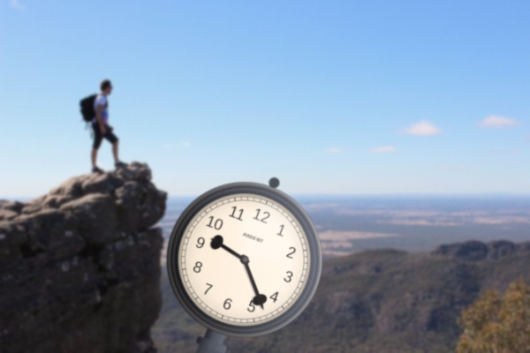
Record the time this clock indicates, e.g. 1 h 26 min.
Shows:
9 h 23 min
